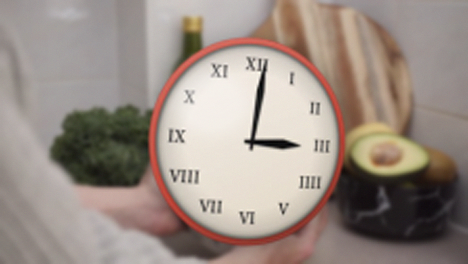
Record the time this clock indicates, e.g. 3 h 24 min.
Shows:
3 h 01 min
